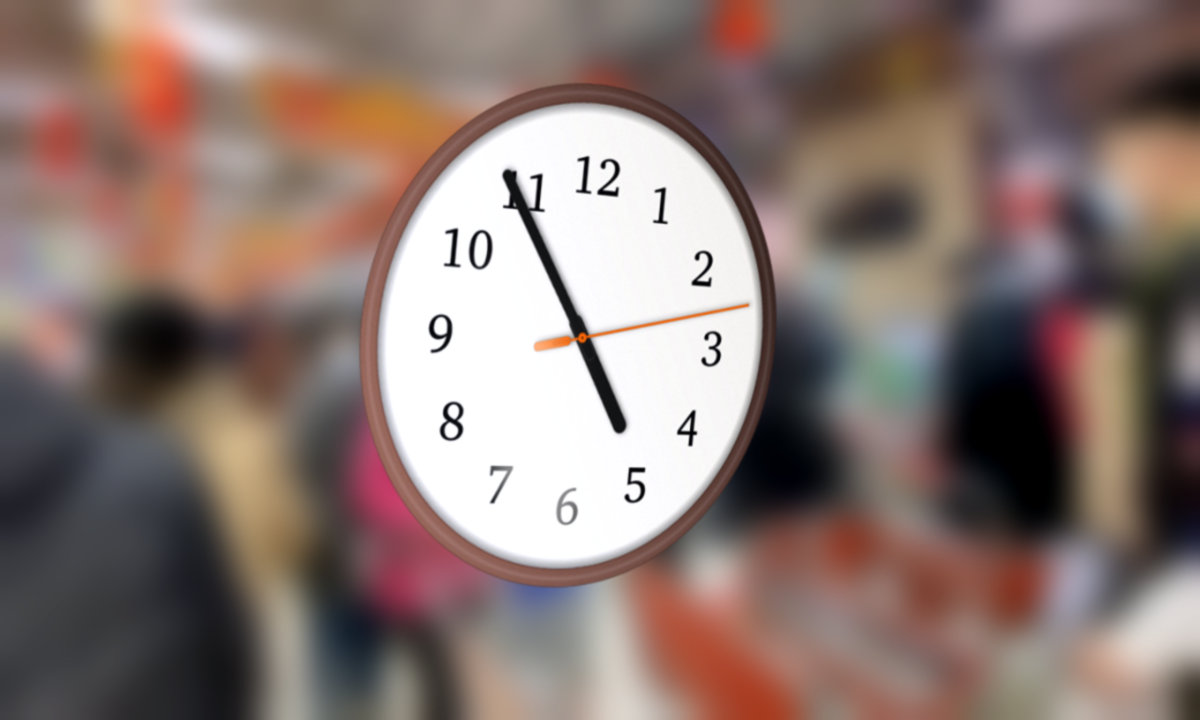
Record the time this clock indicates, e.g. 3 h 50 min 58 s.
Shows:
4 h 54 min 13 s
